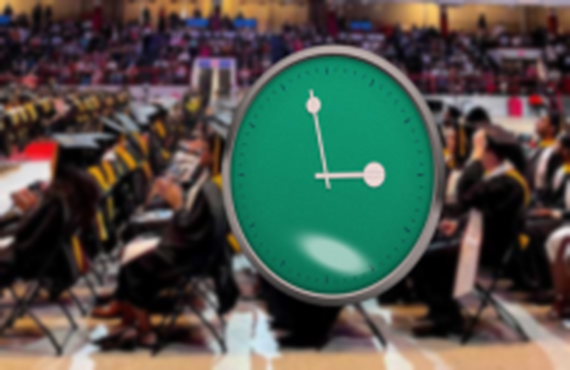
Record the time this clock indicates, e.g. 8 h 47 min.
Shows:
2 h 58 min
